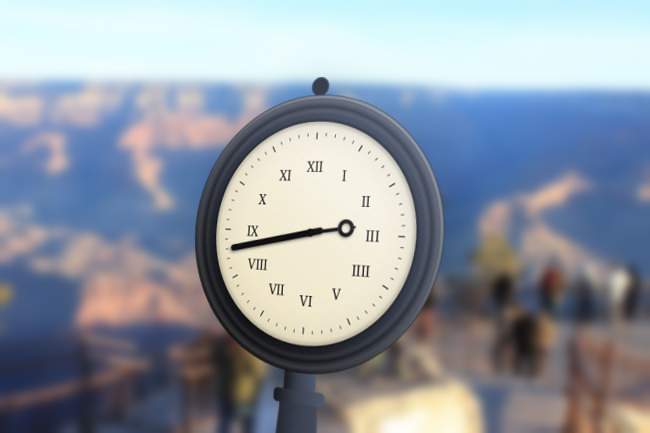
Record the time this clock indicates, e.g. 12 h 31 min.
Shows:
2 h 43 min
